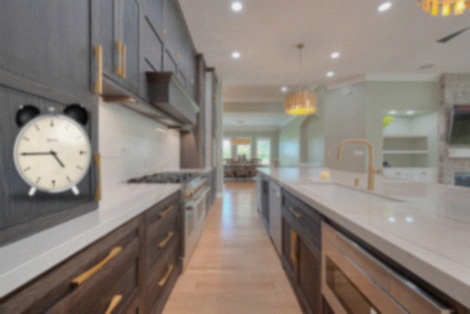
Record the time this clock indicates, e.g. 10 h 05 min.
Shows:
4 h 45 min
